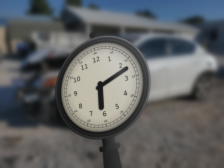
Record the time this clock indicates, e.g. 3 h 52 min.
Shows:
6 h 12 min
